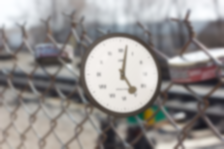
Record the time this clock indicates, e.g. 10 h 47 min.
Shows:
5 h 02 min
